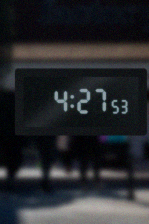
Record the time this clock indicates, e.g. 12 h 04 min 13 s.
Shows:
4 h 27 min 53 s
